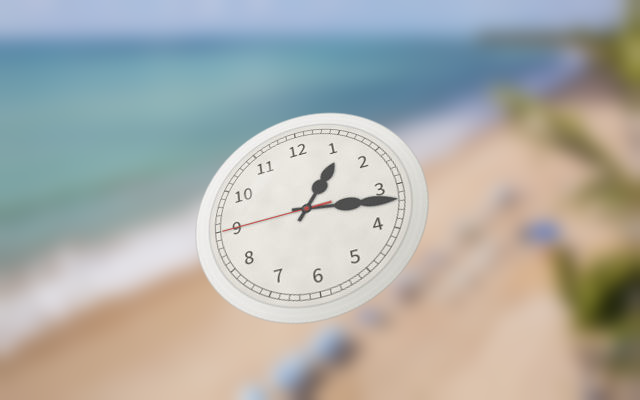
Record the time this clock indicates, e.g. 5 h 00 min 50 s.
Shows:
1 h 16 min 45 s
